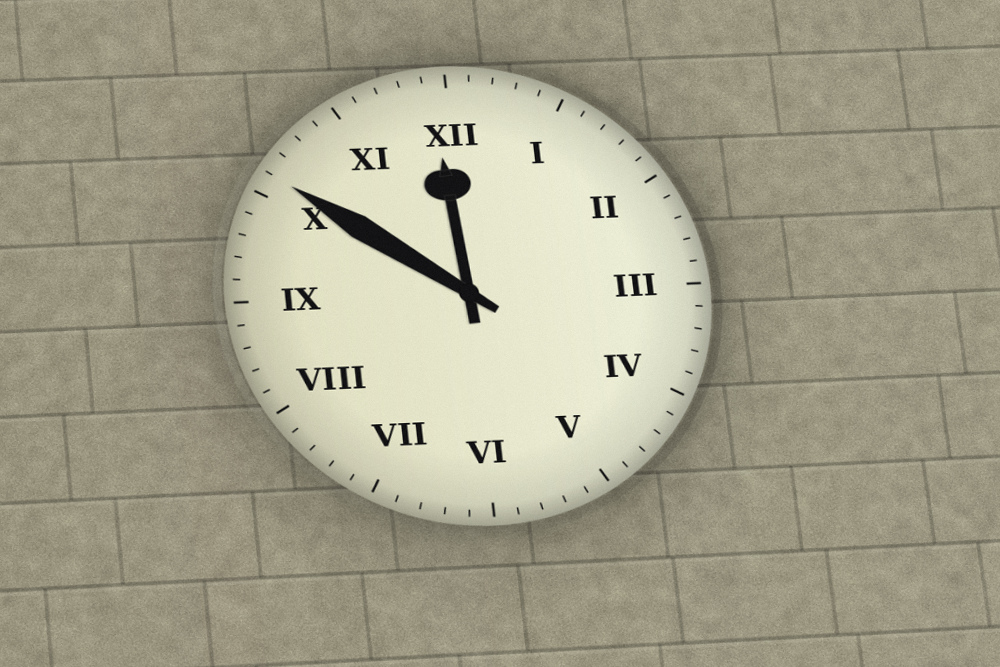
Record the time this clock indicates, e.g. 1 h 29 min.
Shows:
11 h 51 min
